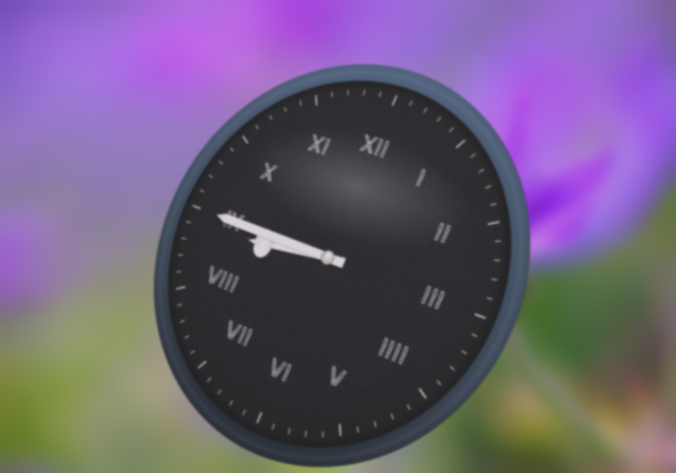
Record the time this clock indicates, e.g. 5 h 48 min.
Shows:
8 h 45 min
